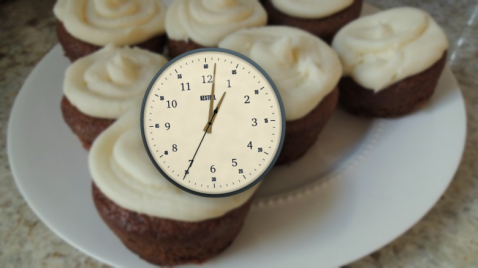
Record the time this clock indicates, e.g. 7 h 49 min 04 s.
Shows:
1 h 01 min 35 s
